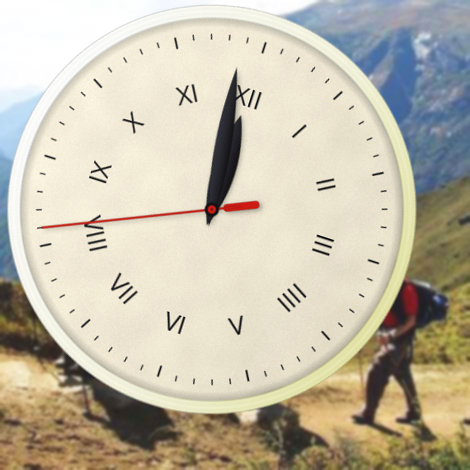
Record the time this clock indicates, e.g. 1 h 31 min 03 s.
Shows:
11 h 58 min 41 s
